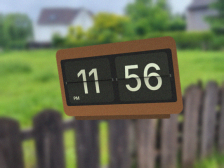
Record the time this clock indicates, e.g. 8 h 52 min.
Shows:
11 h 56 min
